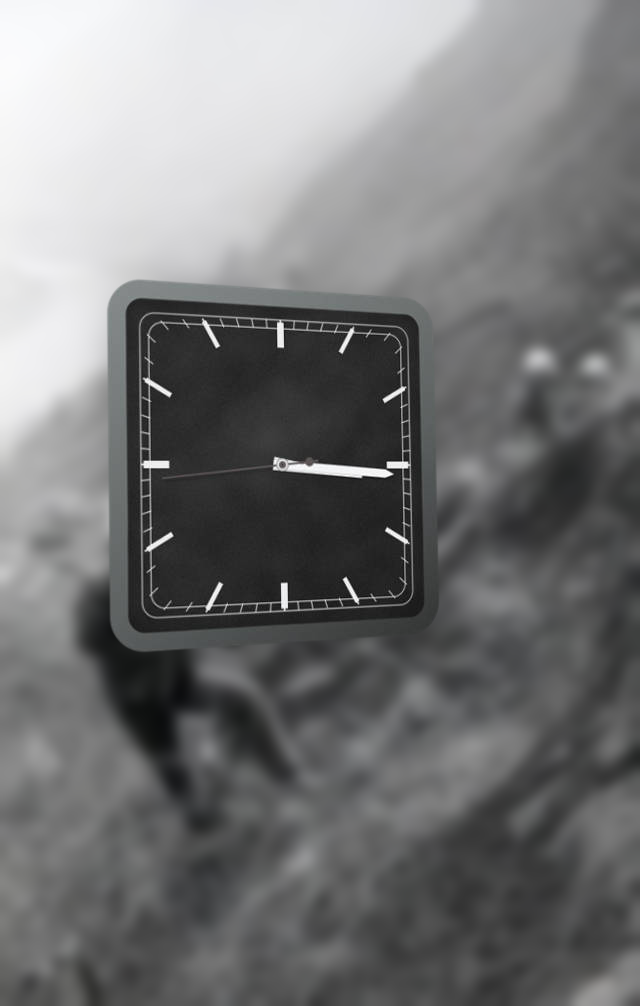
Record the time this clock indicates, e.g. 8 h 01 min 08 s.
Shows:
3 h 15 min 44 s
